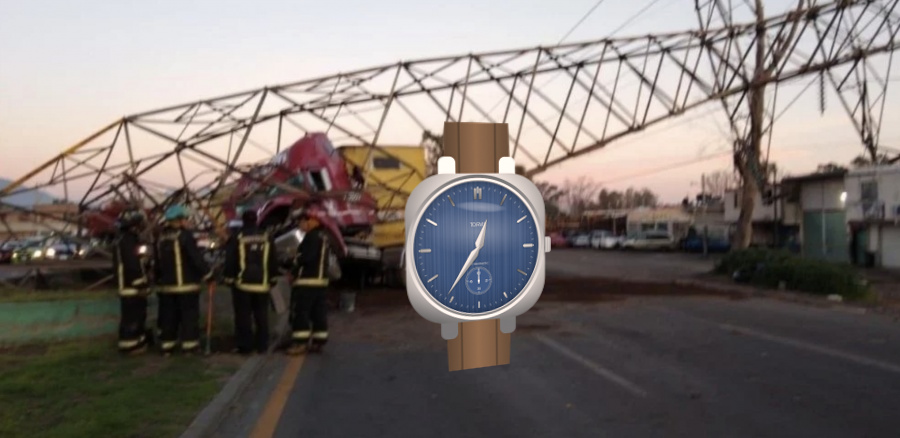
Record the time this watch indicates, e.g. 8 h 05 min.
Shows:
12 h 36 min
